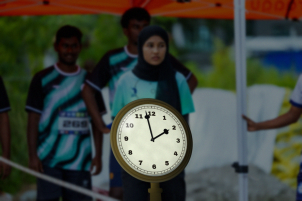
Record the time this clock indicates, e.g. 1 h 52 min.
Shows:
1 h 58 min
